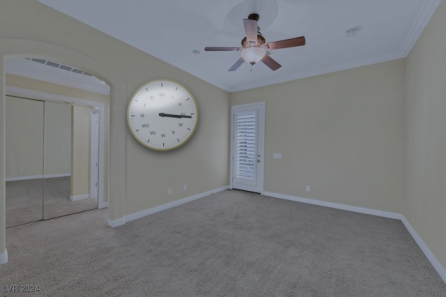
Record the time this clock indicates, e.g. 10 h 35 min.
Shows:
3 h 16 min
